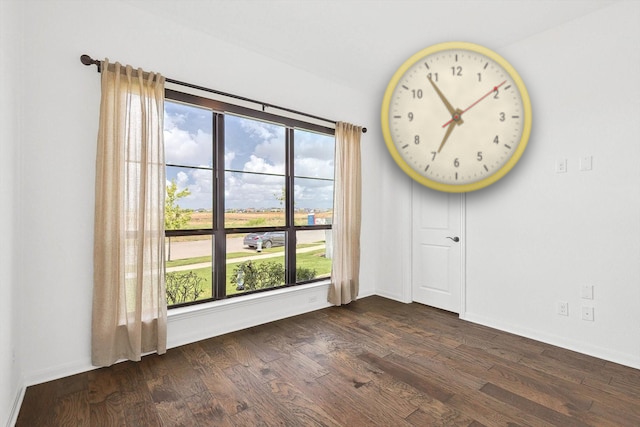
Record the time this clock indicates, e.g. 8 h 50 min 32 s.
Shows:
6 h 54 min 09 s
